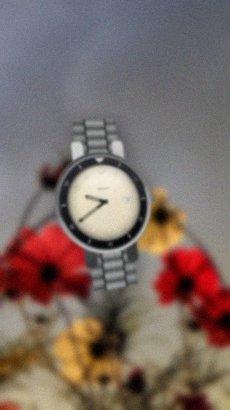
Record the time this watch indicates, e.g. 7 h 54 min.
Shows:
9 h 40 min
